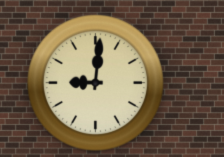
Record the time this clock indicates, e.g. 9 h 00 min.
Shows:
9 h 01 min
